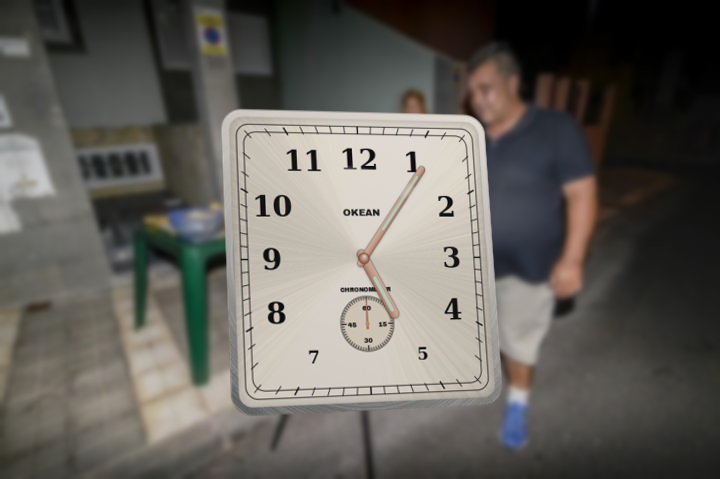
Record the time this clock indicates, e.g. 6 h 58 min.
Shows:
5 h 06 min
